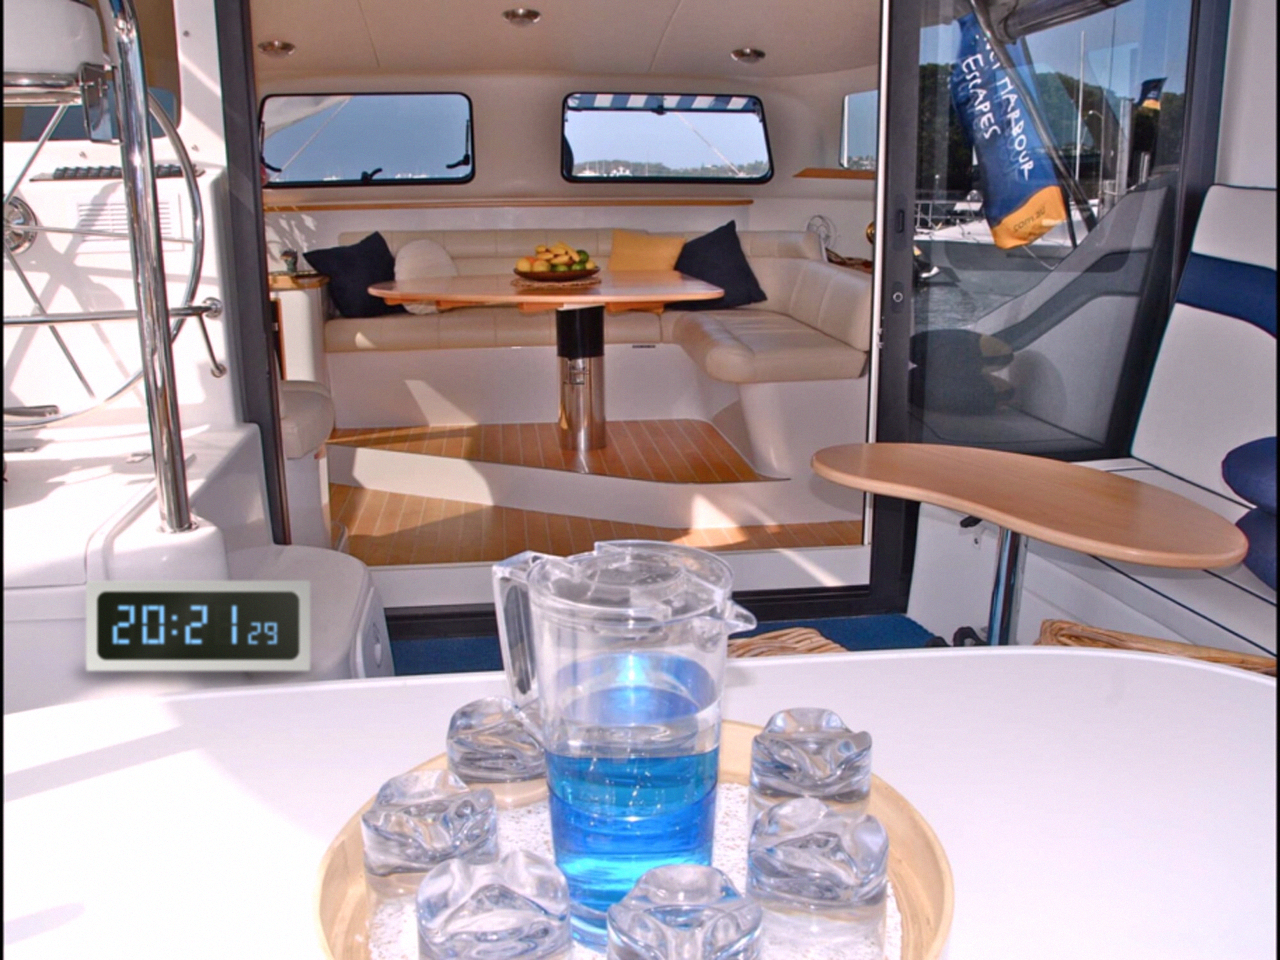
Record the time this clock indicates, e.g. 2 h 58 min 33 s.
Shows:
20 h 21 min 29 s
